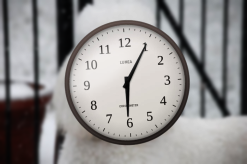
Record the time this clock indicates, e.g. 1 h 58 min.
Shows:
6 h 05 min
